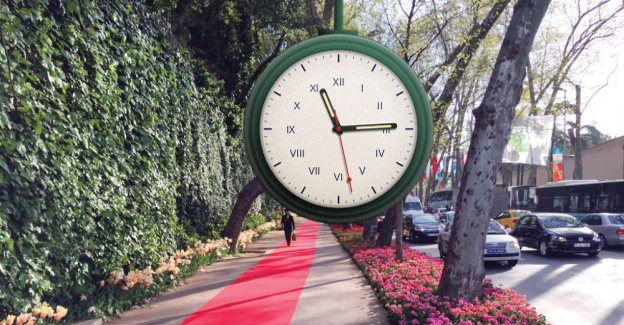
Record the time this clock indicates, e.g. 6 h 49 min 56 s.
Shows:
11 h 14 min 28 s
